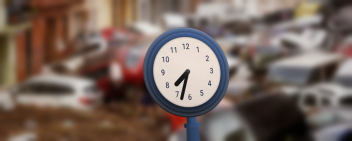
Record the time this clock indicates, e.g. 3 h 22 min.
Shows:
7 h 33 min
